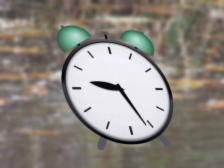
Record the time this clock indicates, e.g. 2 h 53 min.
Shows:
9 h 26 min
